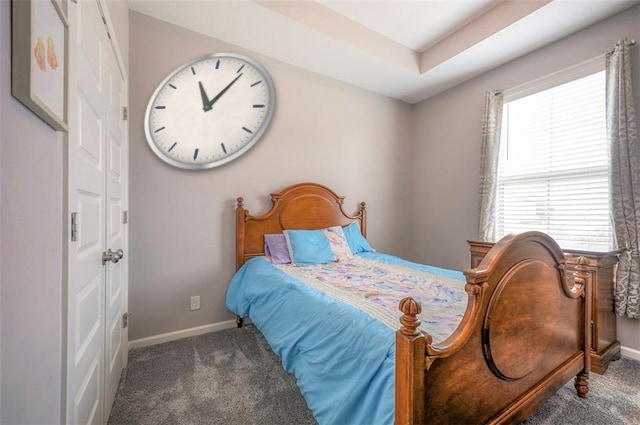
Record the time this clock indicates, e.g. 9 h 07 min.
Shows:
11 h 06 min
